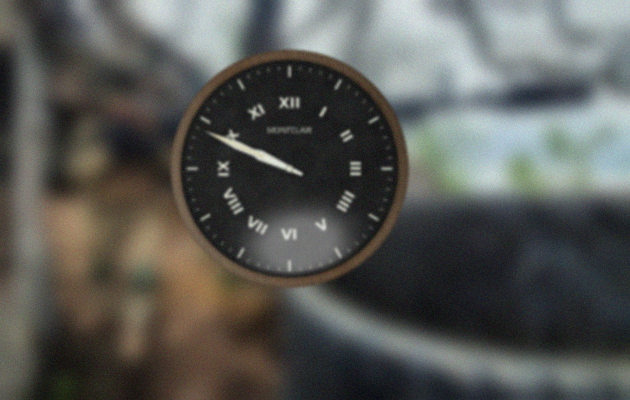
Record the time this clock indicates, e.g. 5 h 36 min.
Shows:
9 h 49 min
